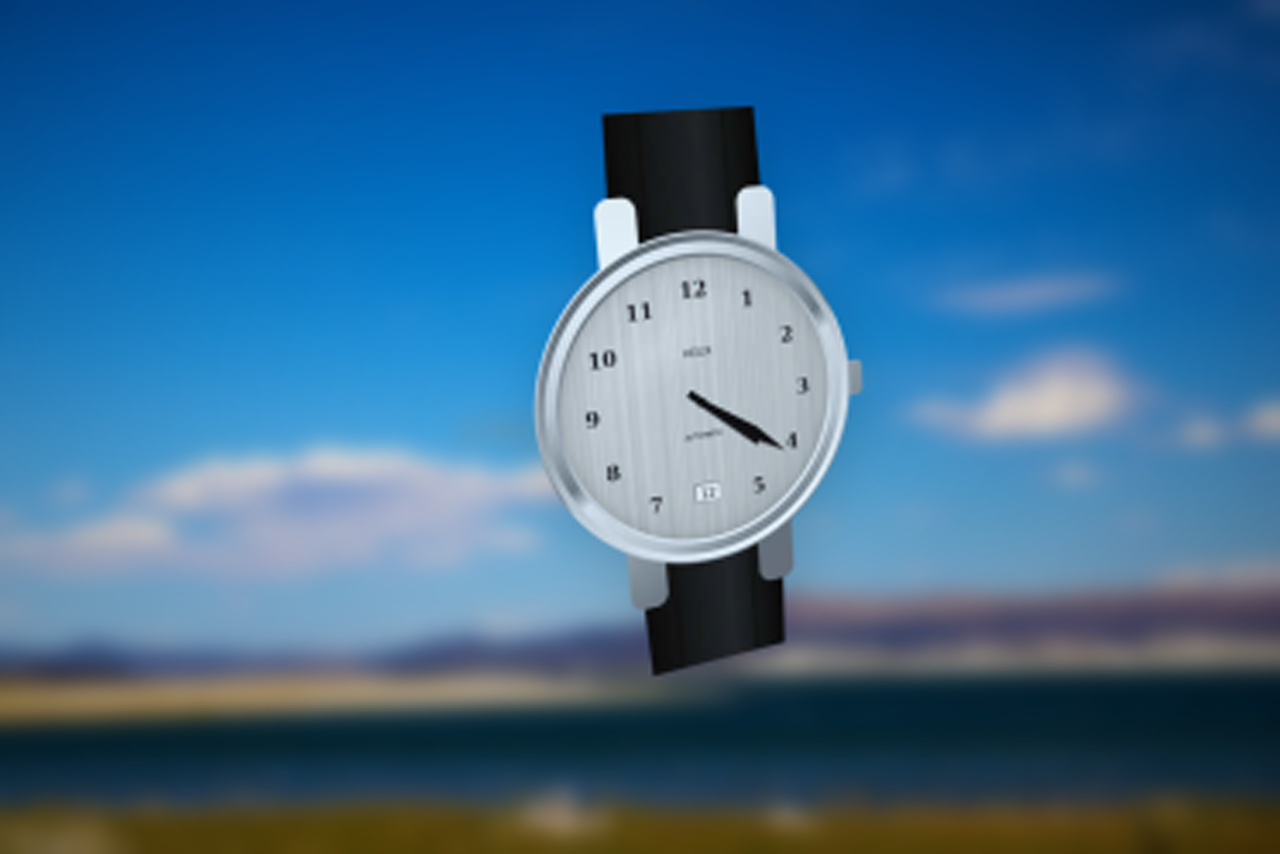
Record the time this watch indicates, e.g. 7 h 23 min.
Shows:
4 h 21 min
